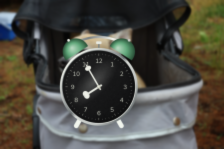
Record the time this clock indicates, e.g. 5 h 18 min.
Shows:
7 h 55 min
